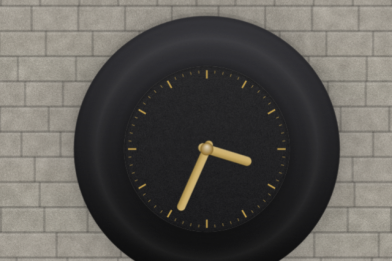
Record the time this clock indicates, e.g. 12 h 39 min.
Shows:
3 h 34 min
